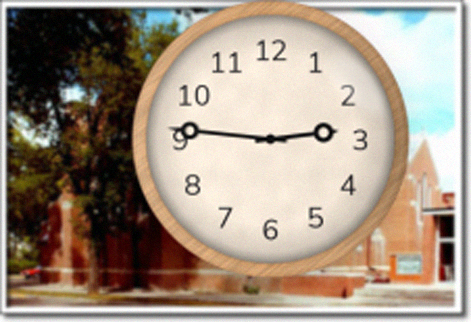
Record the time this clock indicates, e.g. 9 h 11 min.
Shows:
2 h 46 min
